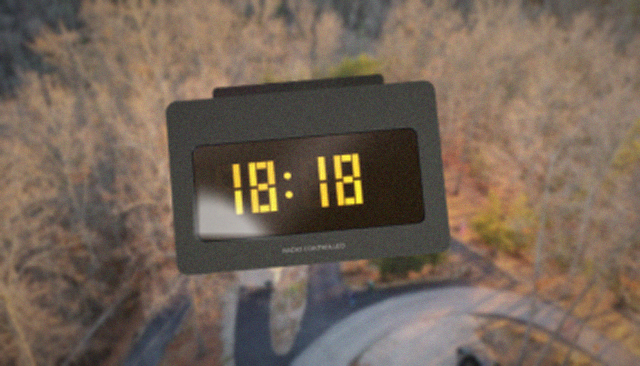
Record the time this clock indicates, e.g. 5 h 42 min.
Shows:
18 h 18 min
